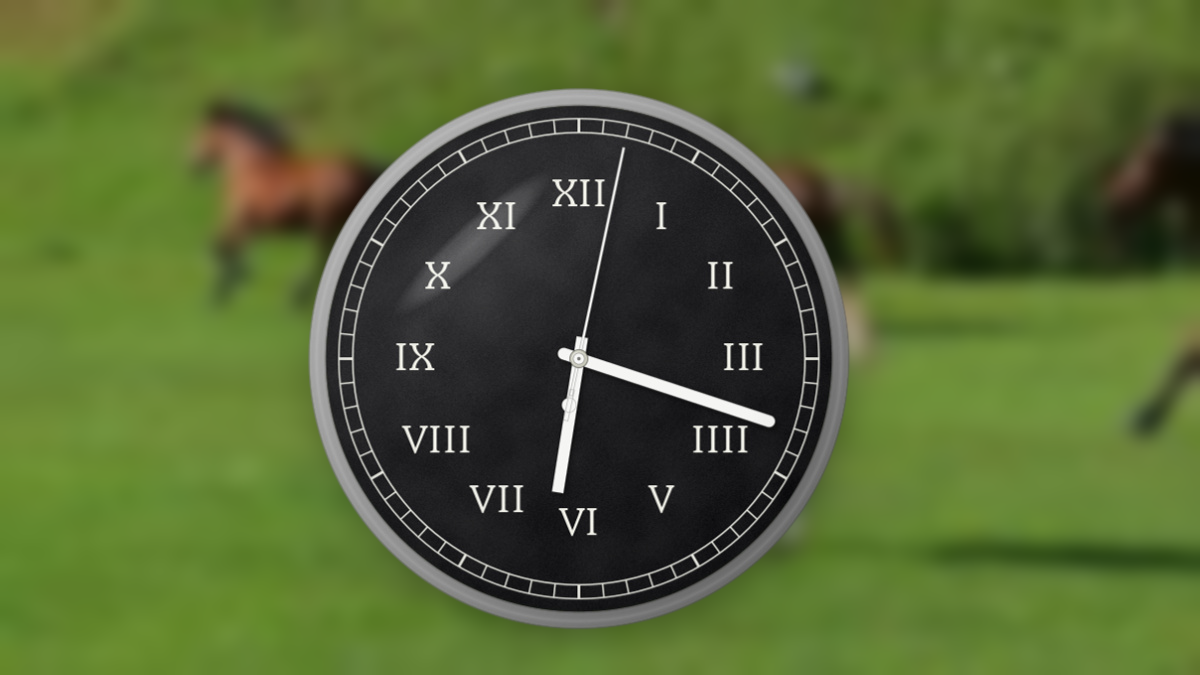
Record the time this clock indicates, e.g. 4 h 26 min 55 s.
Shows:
6 h 18 min 02 s
